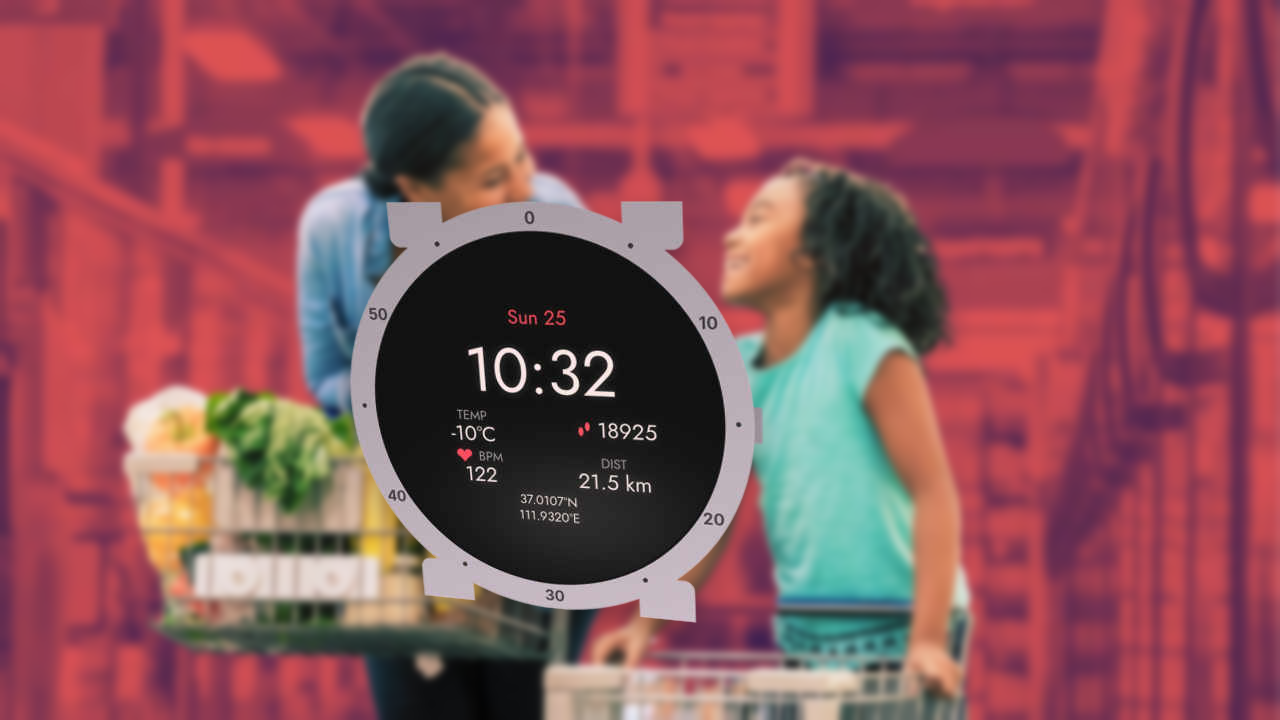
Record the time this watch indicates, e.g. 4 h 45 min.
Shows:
10 h 32 min
